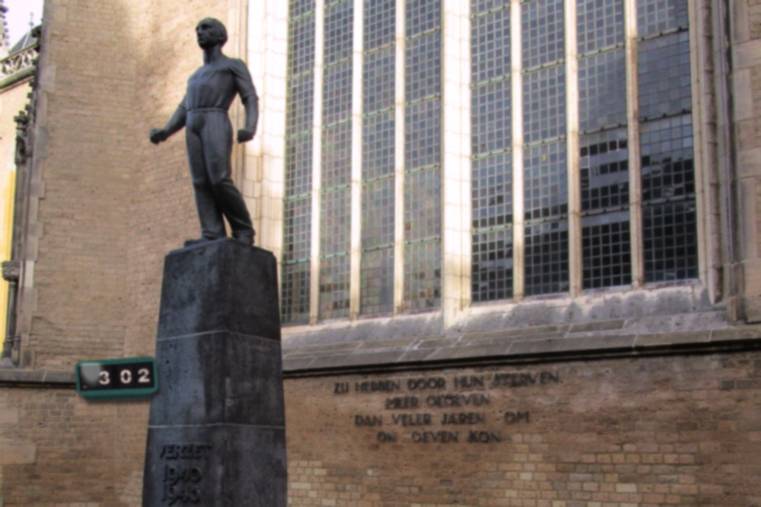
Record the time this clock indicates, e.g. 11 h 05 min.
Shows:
3 h 02 min
